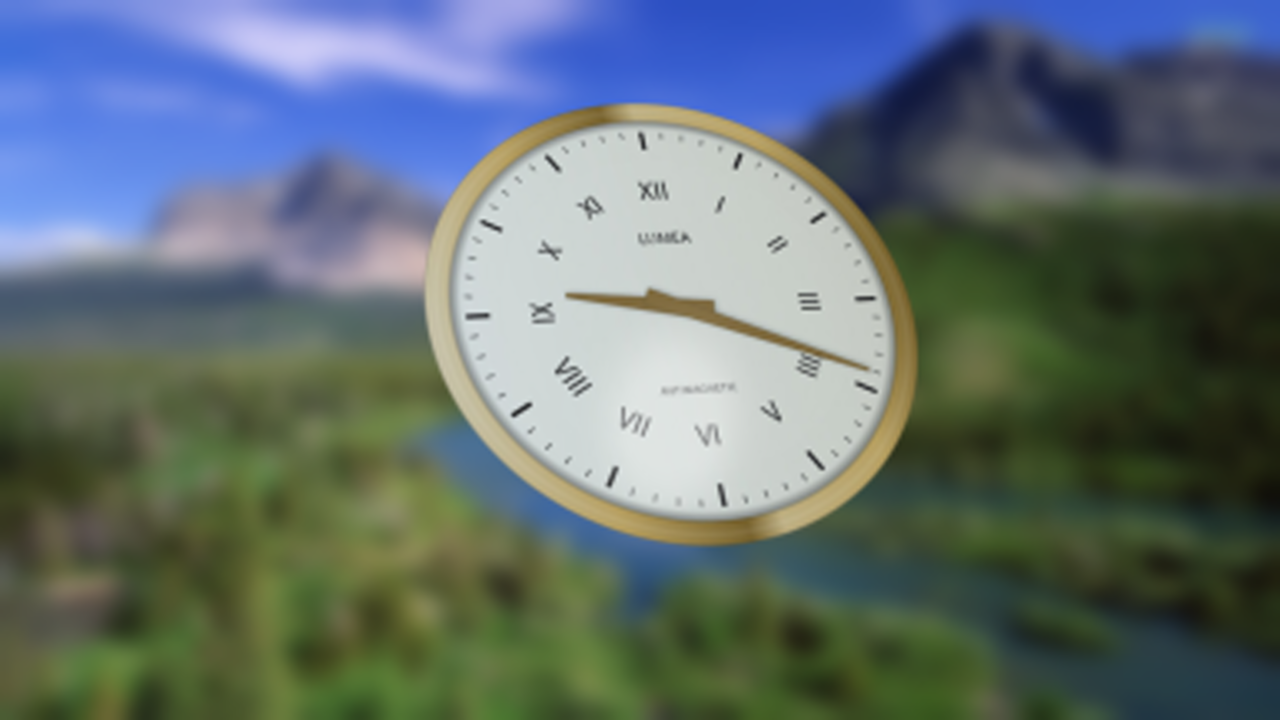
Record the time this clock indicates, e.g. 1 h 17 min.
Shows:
9 h 19 min
